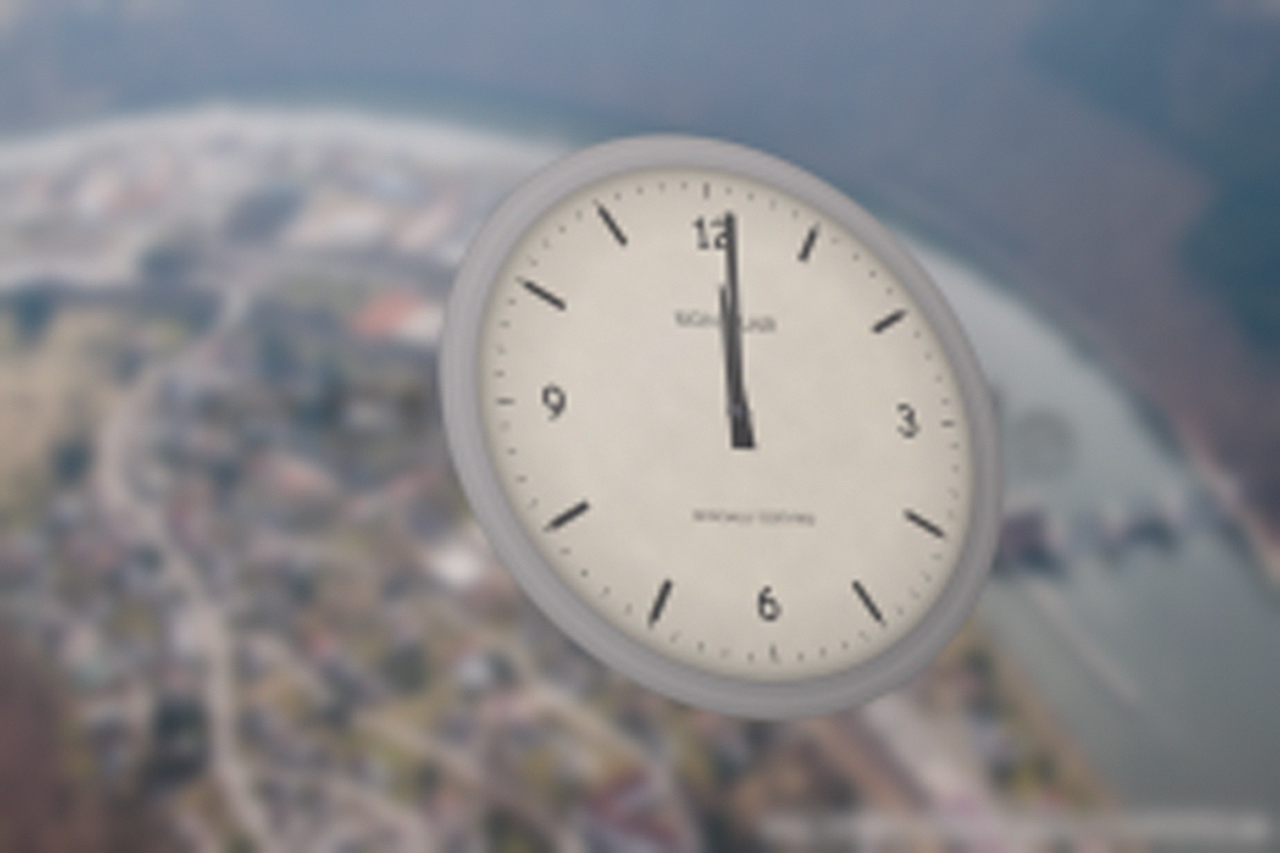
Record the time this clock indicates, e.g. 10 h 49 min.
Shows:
12 h 01 min
